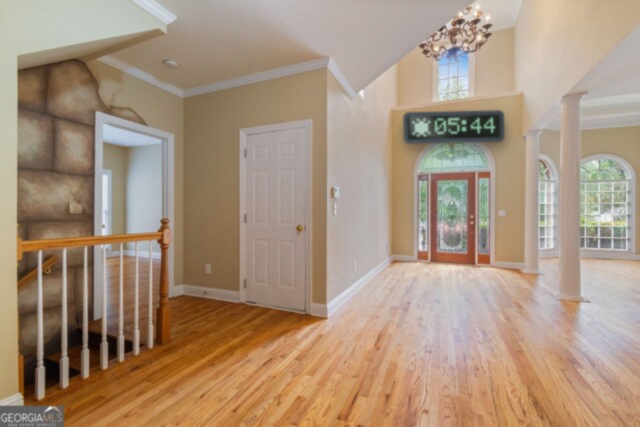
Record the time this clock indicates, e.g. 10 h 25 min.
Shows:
5 h 44 min
